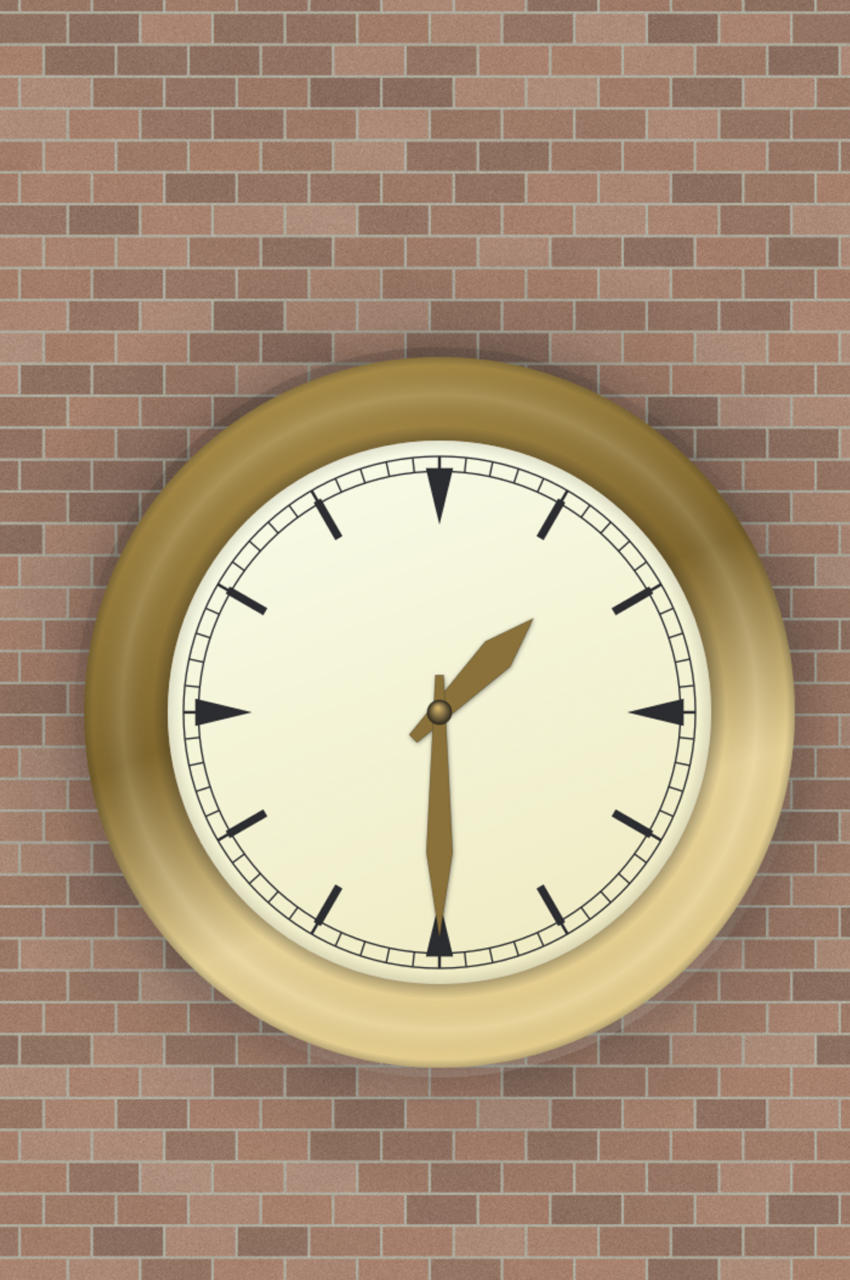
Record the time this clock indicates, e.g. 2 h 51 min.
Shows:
1 h 30 min
